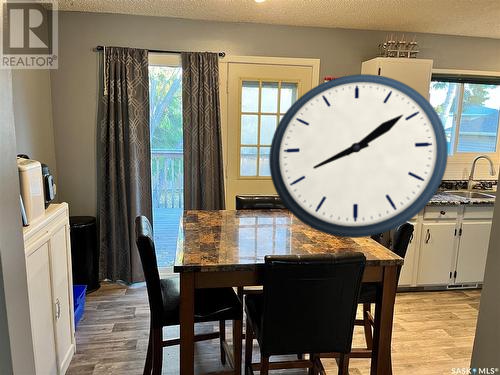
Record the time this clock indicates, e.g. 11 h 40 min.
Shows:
8 h 09 min
